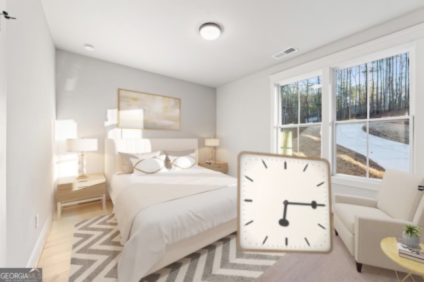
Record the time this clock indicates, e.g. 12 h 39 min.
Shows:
6 h 15 min
